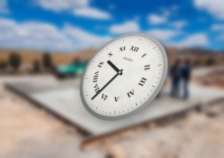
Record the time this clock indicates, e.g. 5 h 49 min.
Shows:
9 h 33 min
